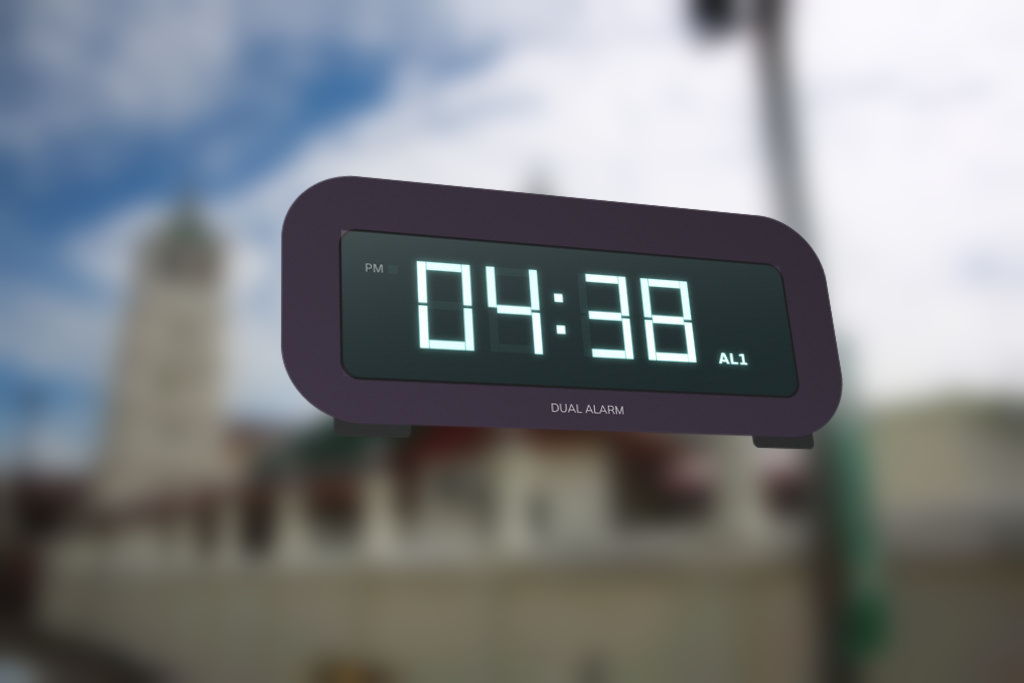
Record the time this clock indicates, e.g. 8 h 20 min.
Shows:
4 h 38 min
